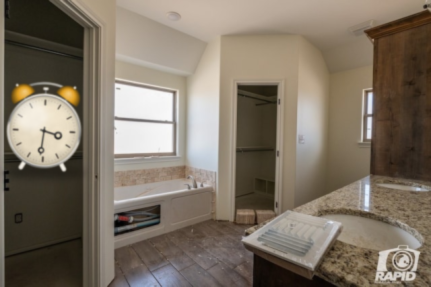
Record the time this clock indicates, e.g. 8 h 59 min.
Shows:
3 h 31 min
